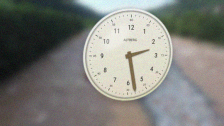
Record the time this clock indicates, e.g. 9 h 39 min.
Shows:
2 h 28 min
